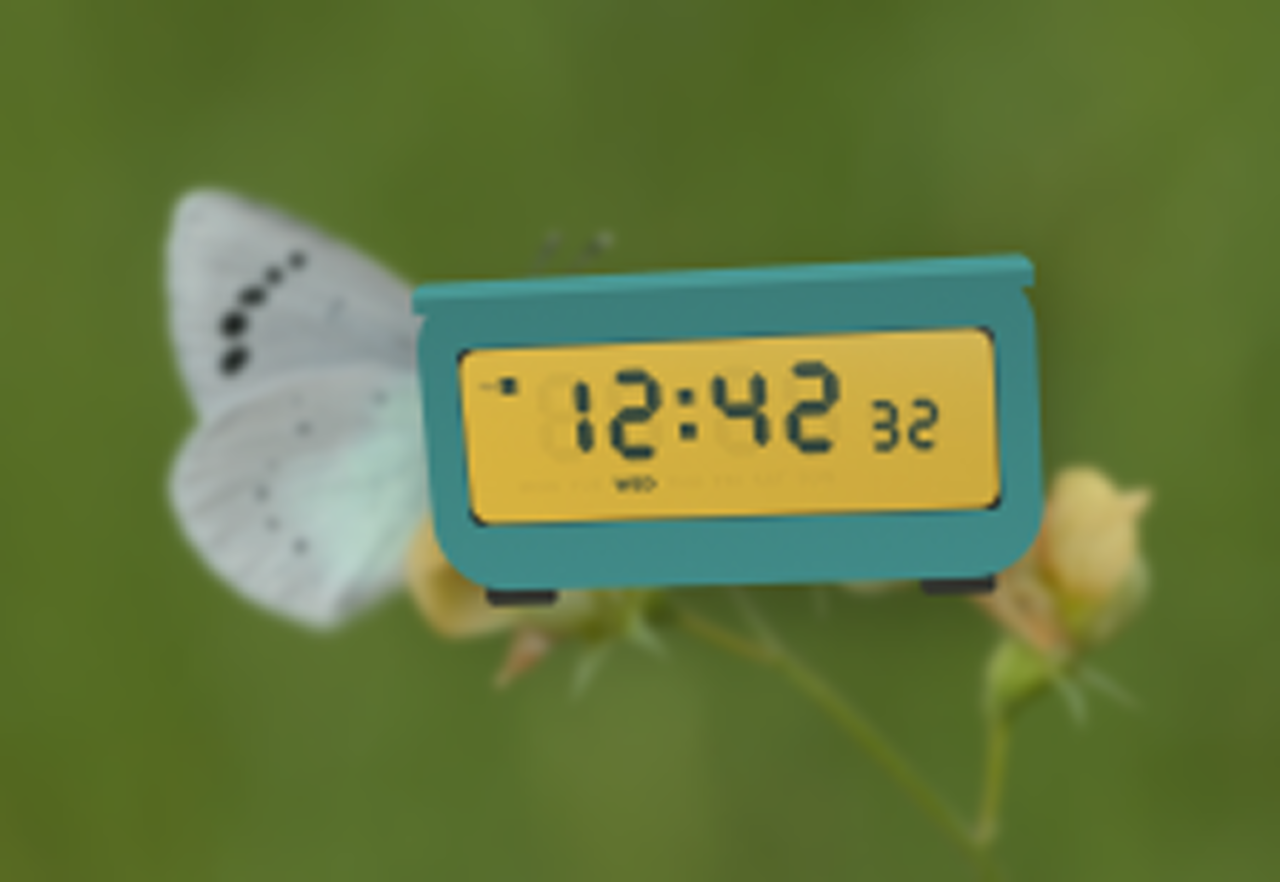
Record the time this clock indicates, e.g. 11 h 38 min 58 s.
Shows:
12 h 42 min 32 s
